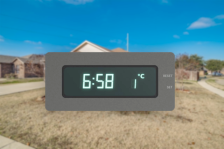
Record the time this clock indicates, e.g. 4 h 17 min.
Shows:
6 h 58 min
